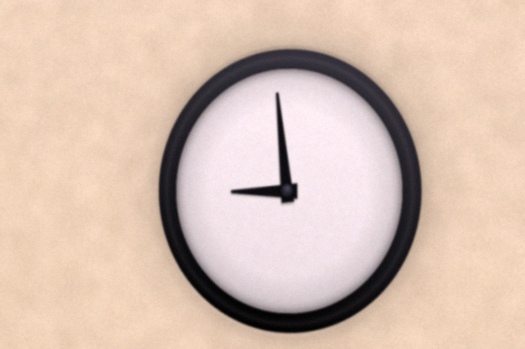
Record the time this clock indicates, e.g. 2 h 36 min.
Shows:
8 h 59 min
